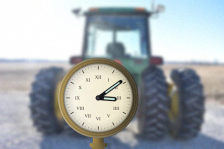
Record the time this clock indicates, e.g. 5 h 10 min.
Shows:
3 h 09 min
